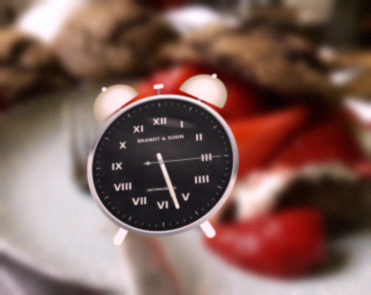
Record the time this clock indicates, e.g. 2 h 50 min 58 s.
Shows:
5 h 27 min 15 s
